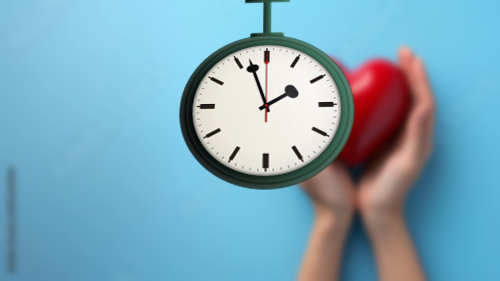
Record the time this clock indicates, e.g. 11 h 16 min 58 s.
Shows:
1 h 57 min 00 s
